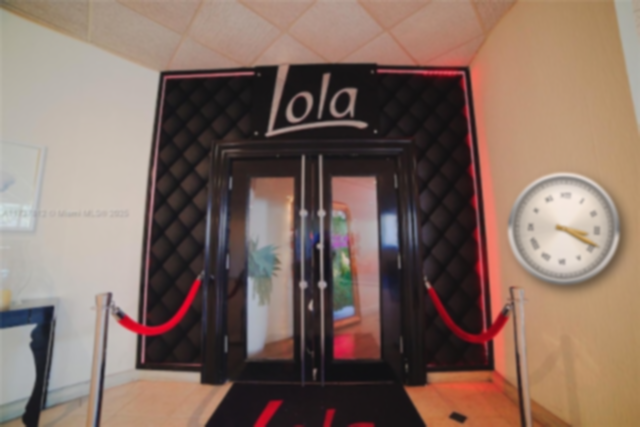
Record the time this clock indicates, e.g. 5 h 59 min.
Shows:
3 h 19 min
